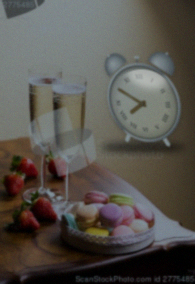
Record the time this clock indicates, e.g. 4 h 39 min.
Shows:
7 h 50 min
